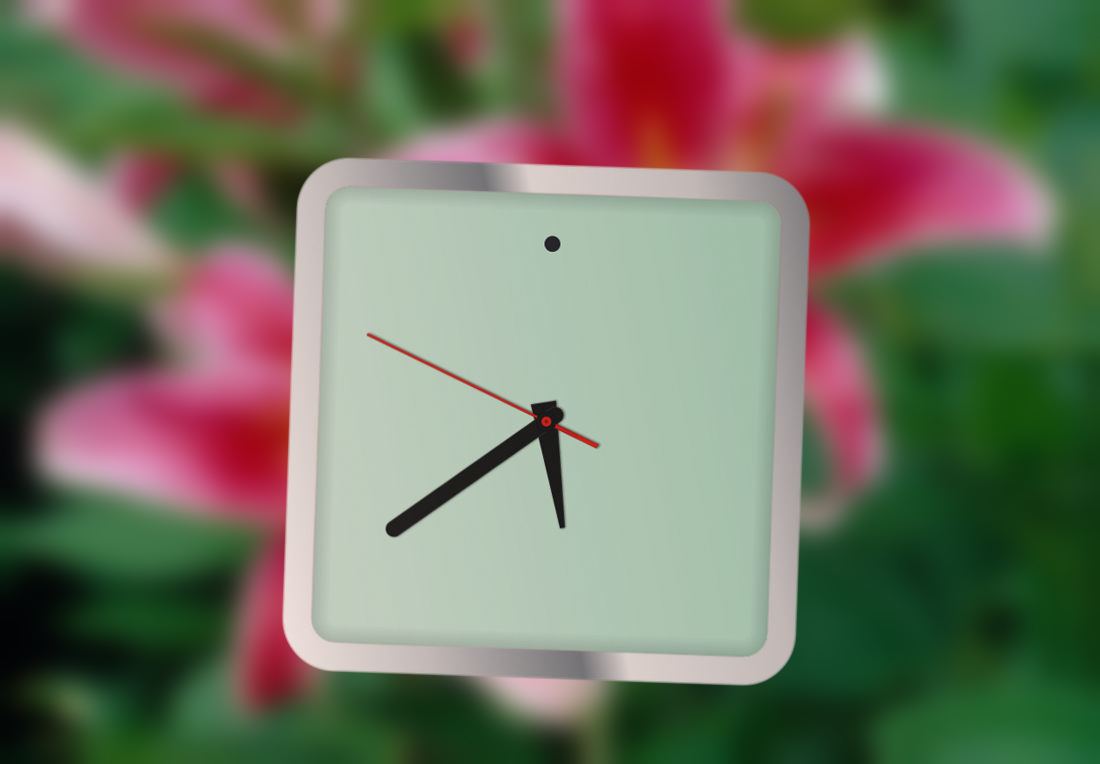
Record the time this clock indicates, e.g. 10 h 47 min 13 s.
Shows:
5 h 38 min 49 s
